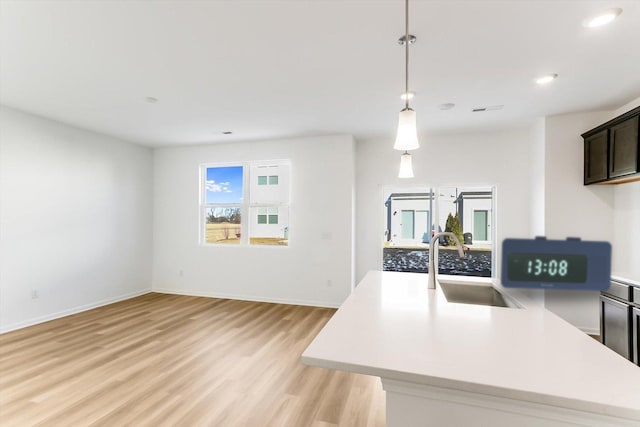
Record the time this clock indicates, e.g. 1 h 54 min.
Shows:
13 h 08 min
